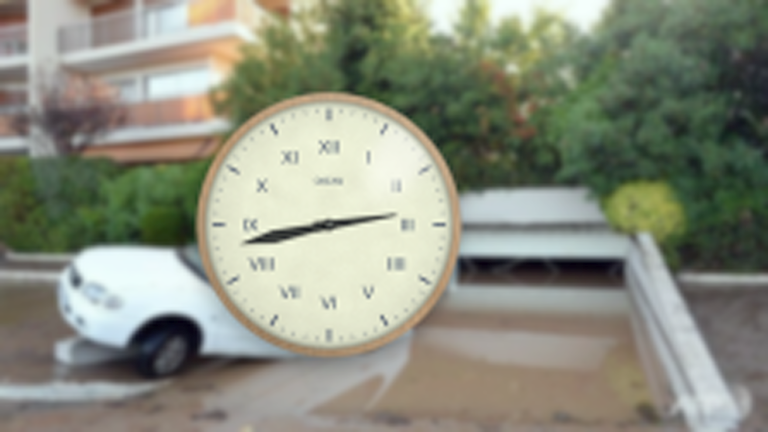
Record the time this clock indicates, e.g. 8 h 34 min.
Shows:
2 h 43 min
